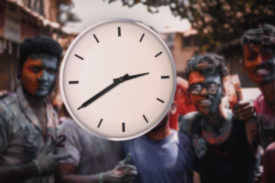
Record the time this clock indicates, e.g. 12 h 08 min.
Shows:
2 h 40 min
